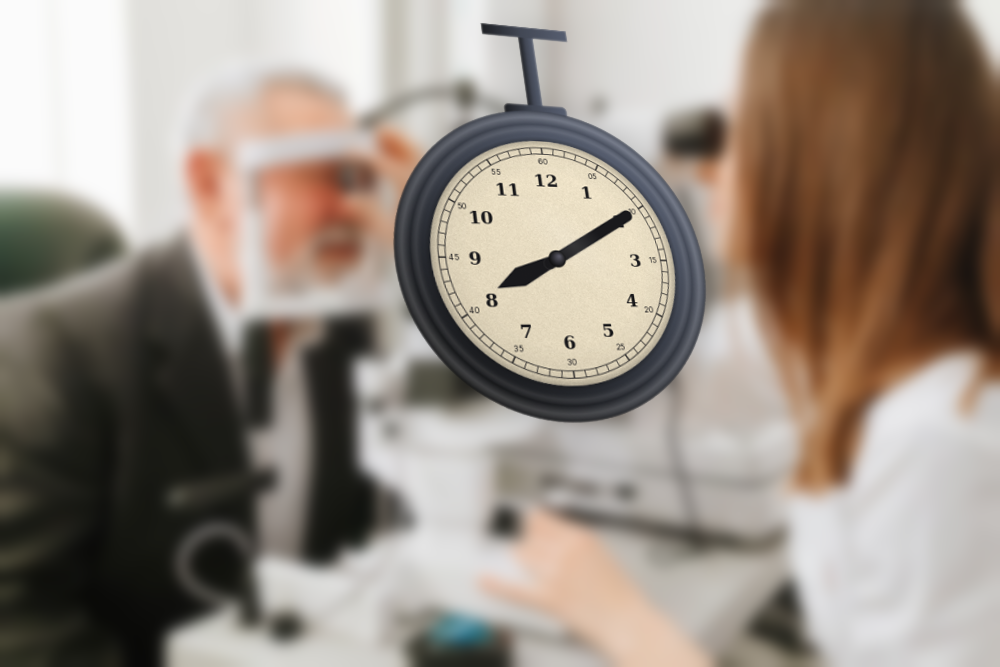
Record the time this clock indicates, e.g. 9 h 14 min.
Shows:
8 h 10 min
